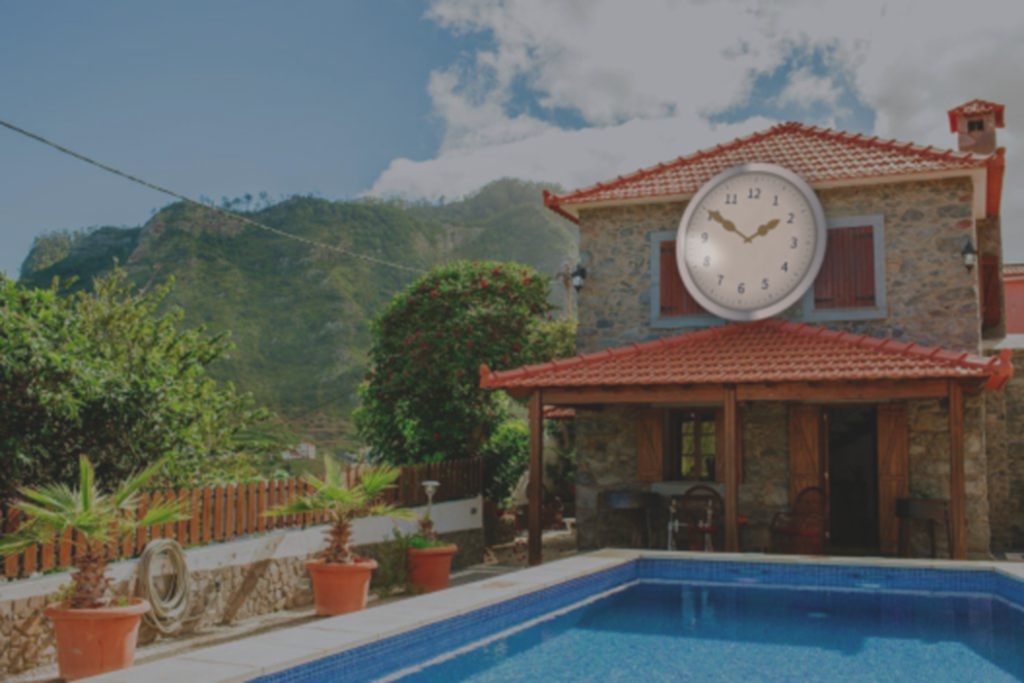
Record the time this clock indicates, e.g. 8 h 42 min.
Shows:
1 h 50 min
